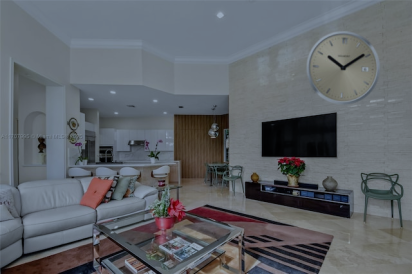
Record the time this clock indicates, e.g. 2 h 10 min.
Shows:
10 h 09 min
